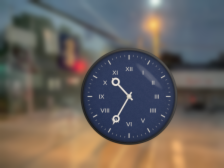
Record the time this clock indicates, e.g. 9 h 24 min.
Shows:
10 h 35 min
